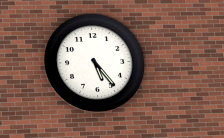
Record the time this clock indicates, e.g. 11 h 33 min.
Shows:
5 h 24 min
